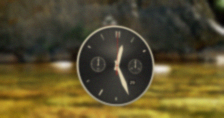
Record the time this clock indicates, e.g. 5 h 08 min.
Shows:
12 h 26 min
